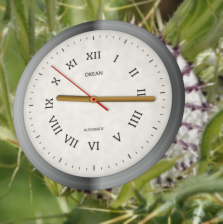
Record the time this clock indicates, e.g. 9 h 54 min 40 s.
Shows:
9 h 15 min 52 s
